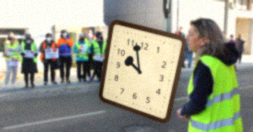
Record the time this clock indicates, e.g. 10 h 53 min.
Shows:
9 h 57 min
